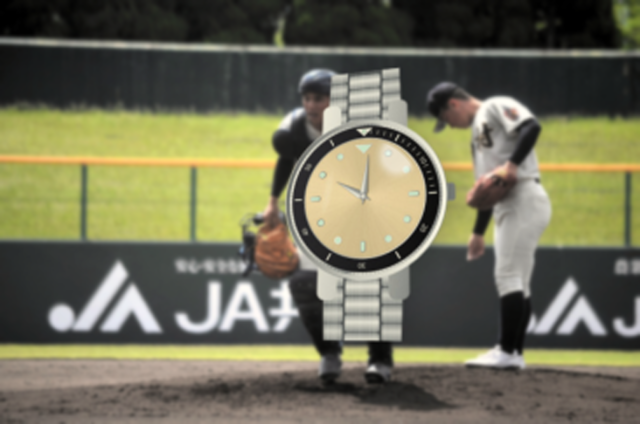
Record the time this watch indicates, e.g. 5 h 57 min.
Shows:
10 h 01 min
